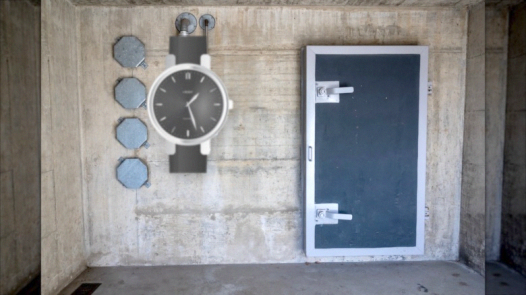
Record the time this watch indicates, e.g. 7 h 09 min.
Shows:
1 h 27 min
